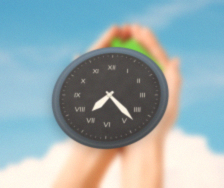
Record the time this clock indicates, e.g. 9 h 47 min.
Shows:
7 h 23 min
